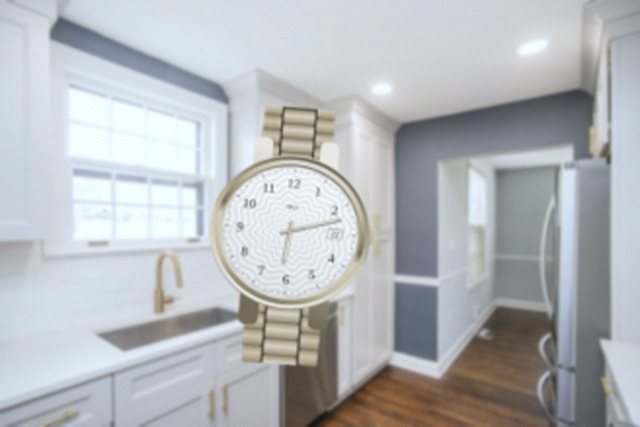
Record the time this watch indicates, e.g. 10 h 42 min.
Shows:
6 h 12 min
